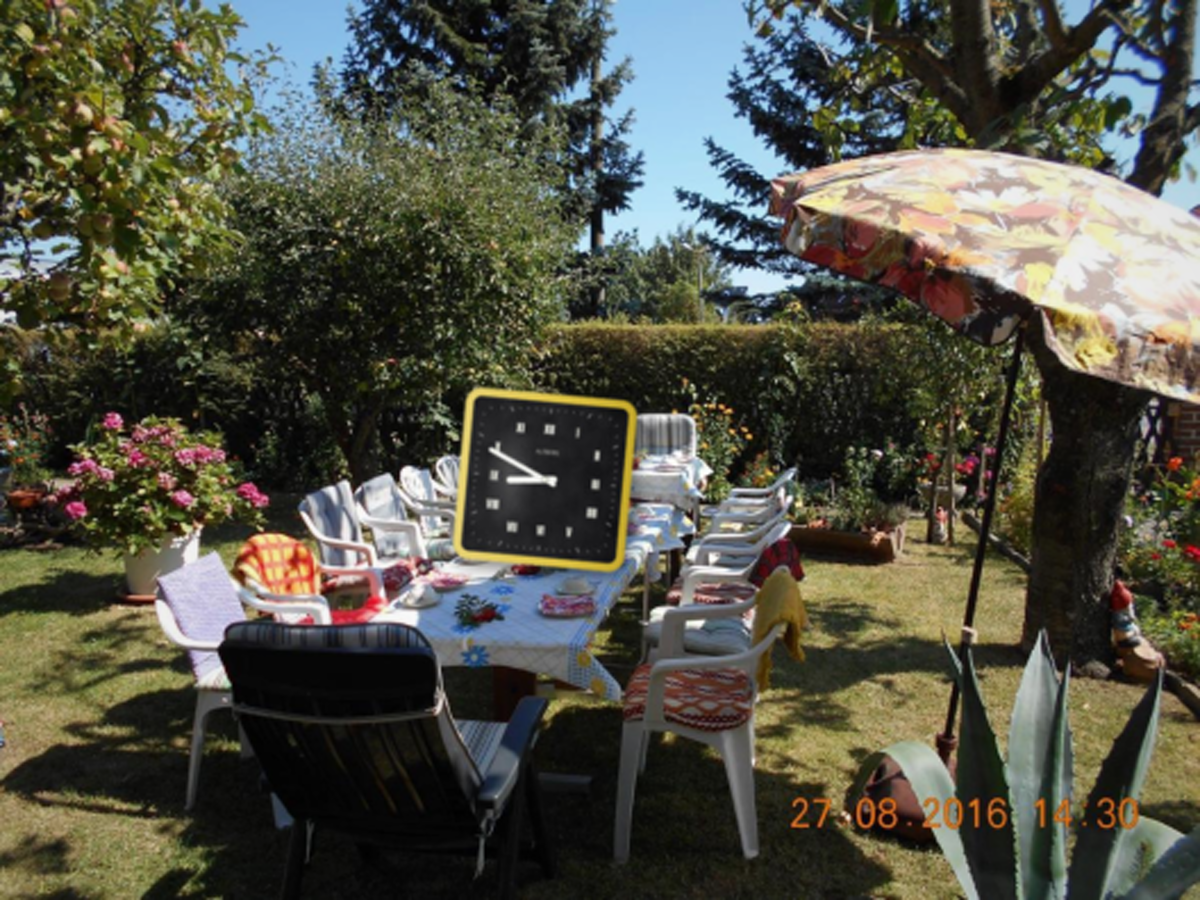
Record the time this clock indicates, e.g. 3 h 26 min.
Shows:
8 h 49 min
